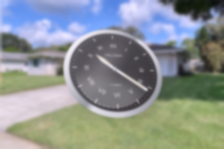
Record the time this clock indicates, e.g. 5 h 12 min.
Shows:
10 h 21 min
